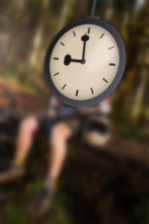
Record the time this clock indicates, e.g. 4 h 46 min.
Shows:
8 h 59 min
